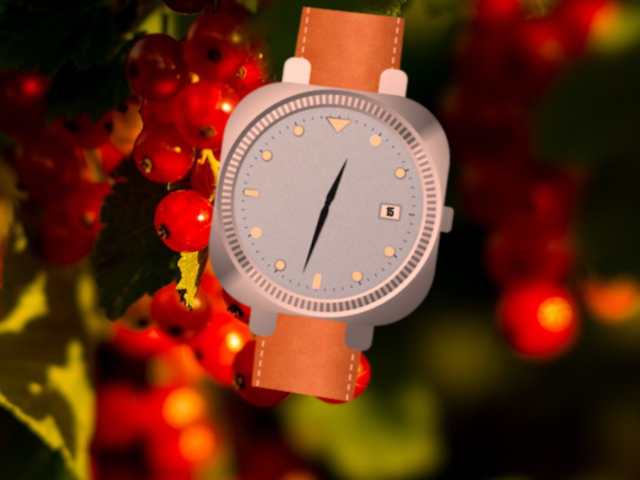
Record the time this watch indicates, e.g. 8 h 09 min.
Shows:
12 h 32 min
